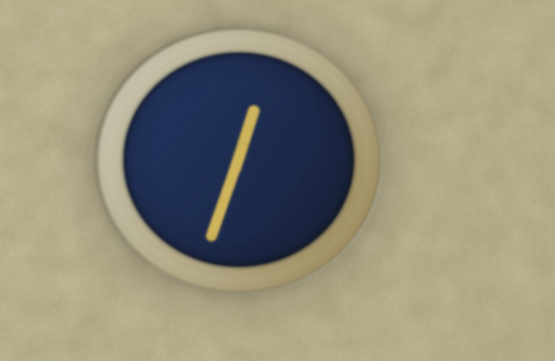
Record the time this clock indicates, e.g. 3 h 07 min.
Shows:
12 h 33 min
